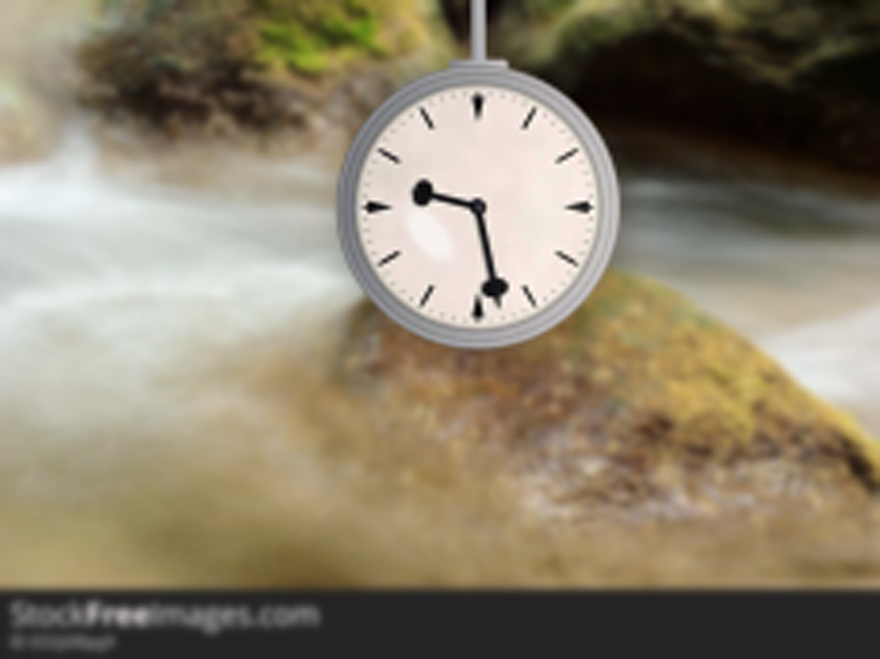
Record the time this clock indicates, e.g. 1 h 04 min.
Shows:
9 h 28 min
